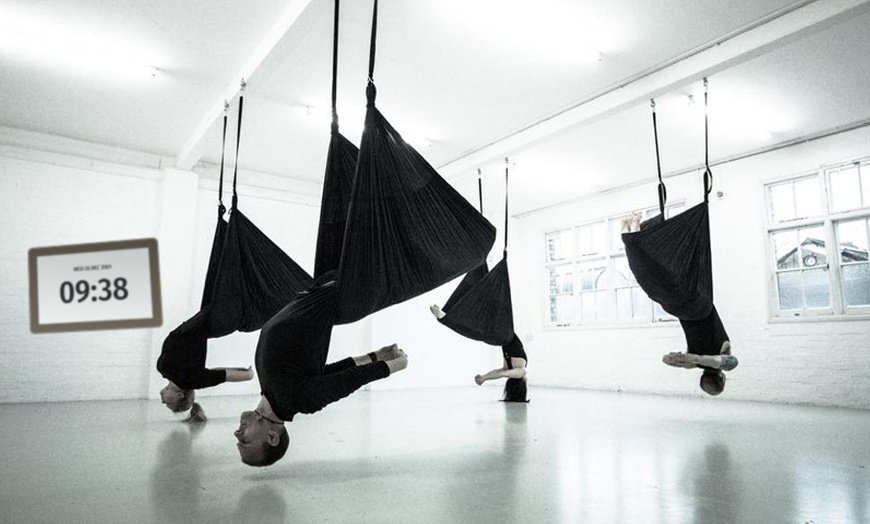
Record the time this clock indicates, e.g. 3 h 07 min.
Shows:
9 h 38 min
